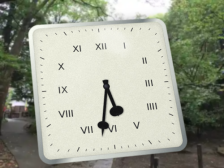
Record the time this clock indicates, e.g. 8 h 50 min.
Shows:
5 h 32 min
